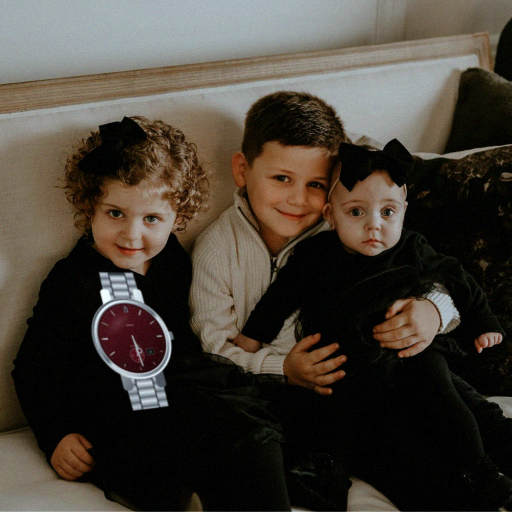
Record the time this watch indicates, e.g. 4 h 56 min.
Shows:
5 h 29 min
